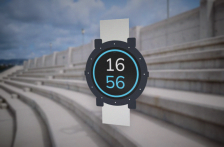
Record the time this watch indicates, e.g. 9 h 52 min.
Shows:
16 h 56 min
